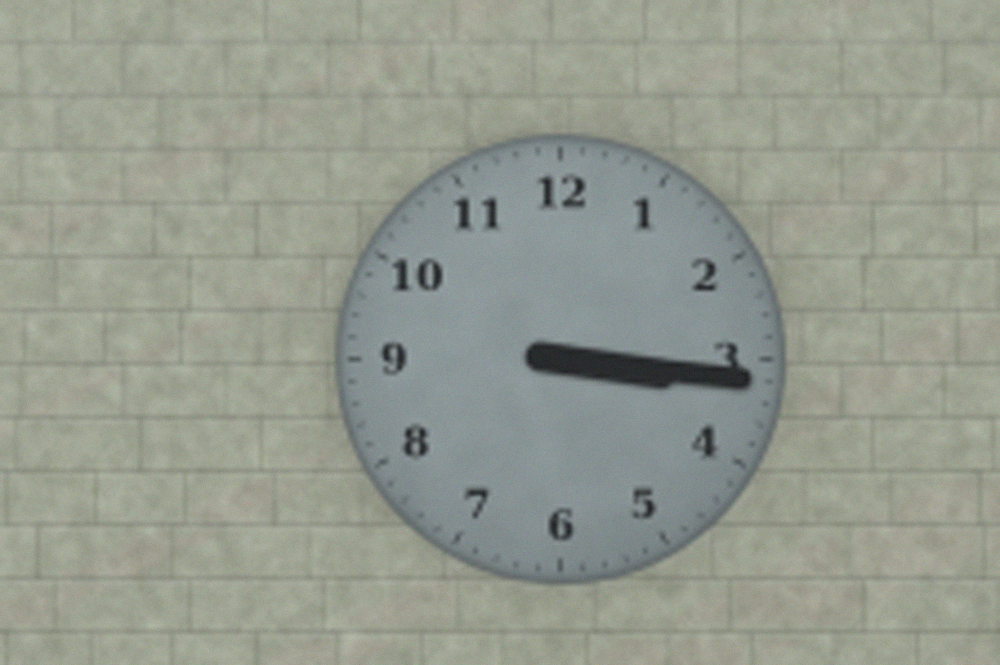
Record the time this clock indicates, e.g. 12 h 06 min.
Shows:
3 h 16 min
